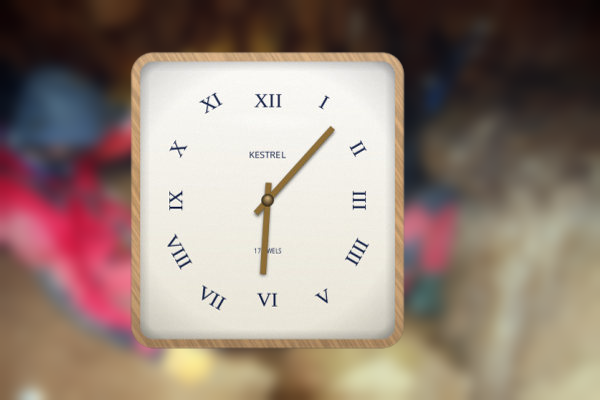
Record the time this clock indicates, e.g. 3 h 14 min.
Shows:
6 h 07 min
